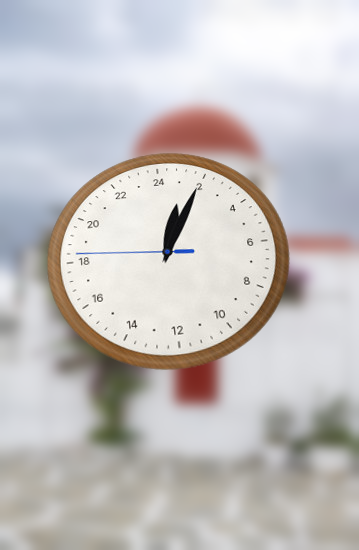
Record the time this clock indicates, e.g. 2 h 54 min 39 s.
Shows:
1 h 04 min 46 s
